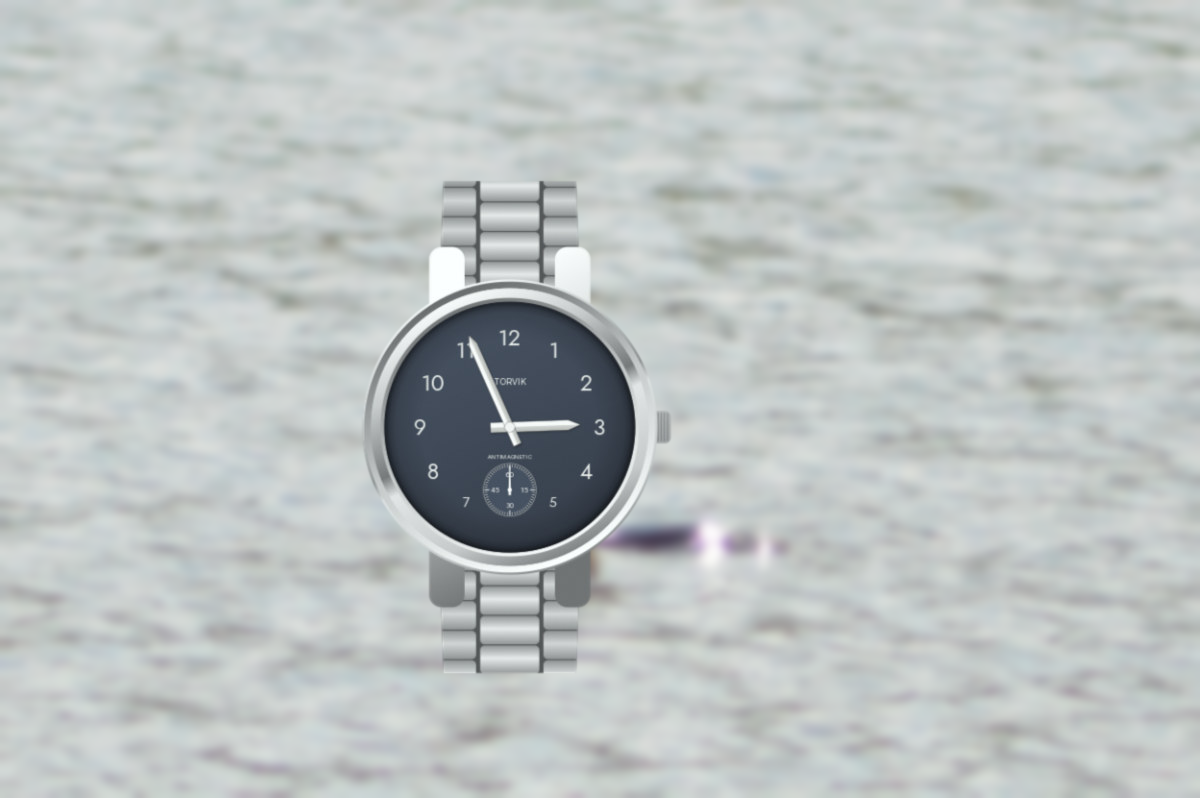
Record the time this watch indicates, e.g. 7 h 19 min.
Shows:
2 h 56 min
